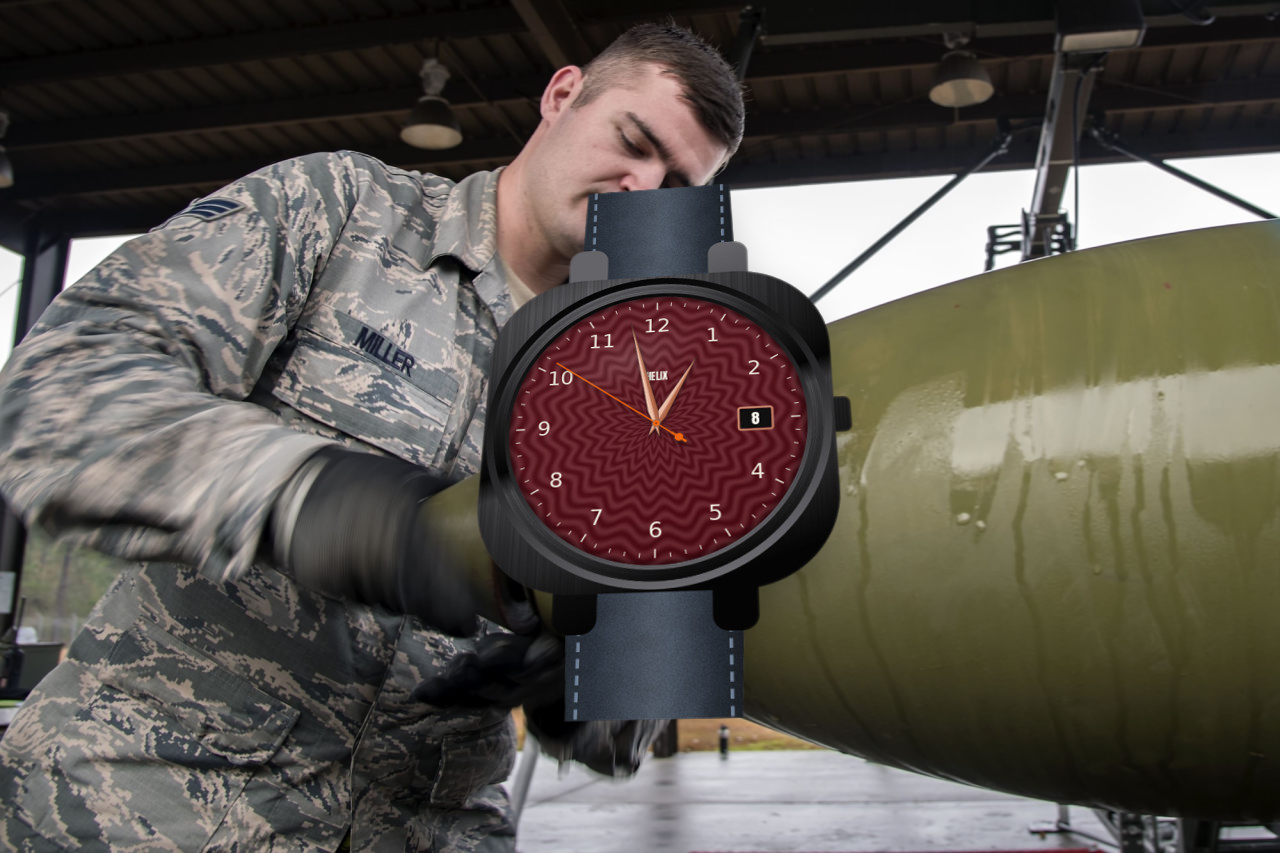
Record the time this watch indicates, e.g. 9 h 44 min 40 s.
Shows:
12 h 57 min 51 s
